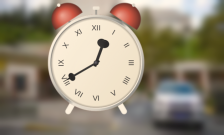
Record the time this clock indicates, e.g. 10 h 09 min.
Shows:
12 h 40 min
